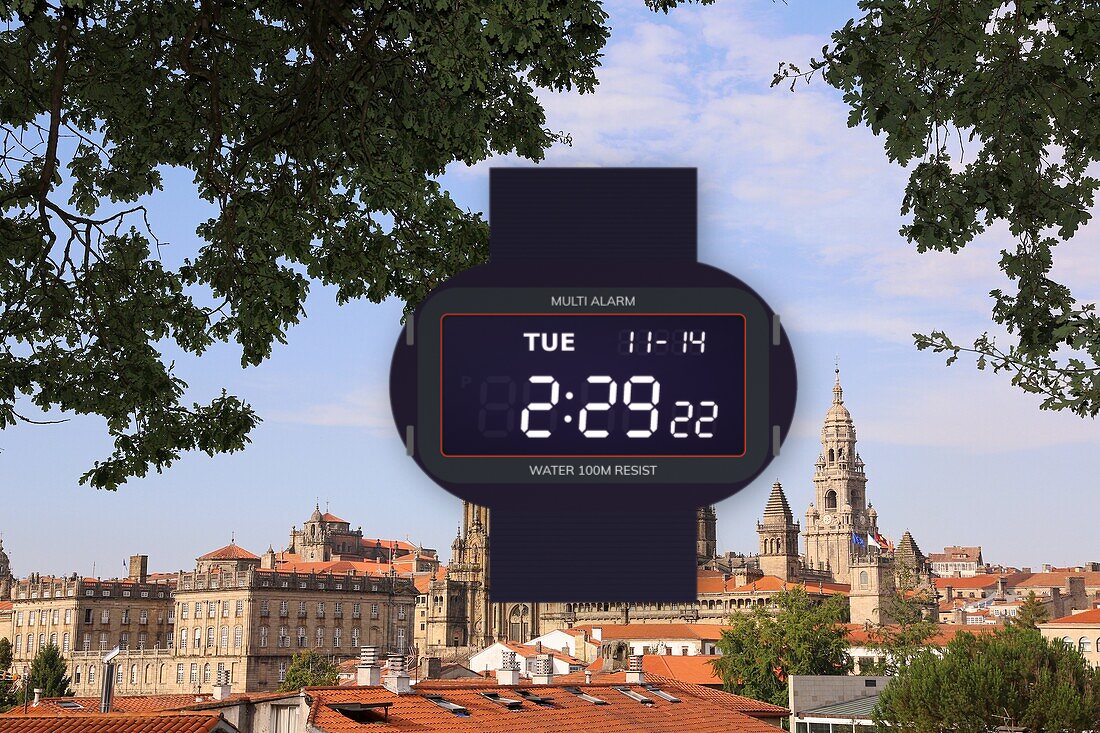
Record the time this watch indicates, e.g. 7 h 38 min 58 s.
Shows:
2 h 29 min 22 s
